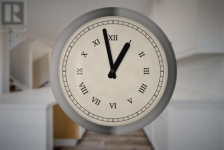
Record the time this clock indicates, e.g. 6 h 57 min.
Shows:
12 h 58 min
